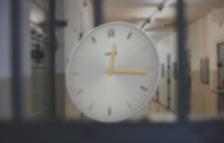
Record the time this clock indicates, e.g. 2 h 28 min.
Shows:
12 h 16 min
